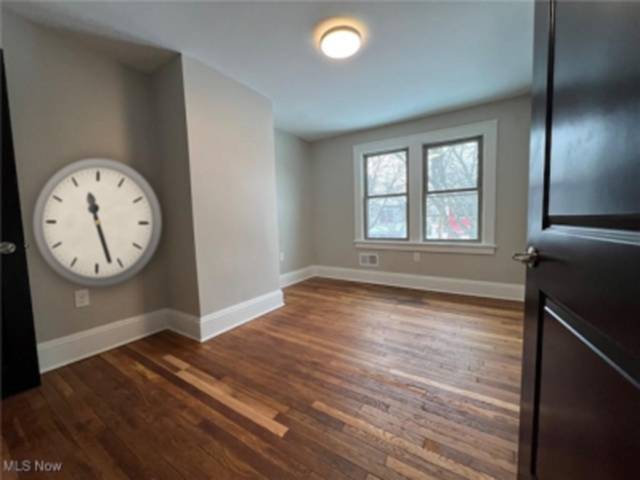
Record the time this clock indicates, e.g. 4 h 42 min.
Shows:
11 h 27 min
